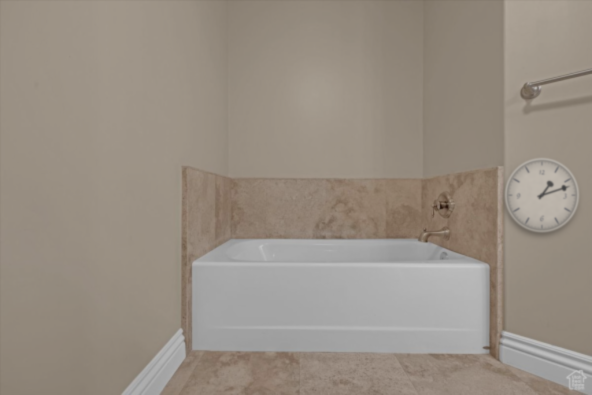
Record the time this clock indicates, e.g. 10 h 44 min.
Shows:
1 h 12 min
